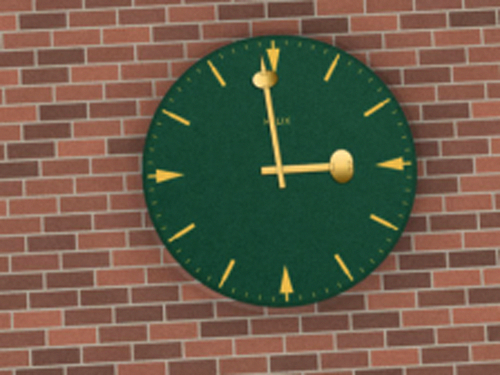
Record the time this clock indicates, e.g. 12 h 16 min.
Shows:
2 h 59 min
